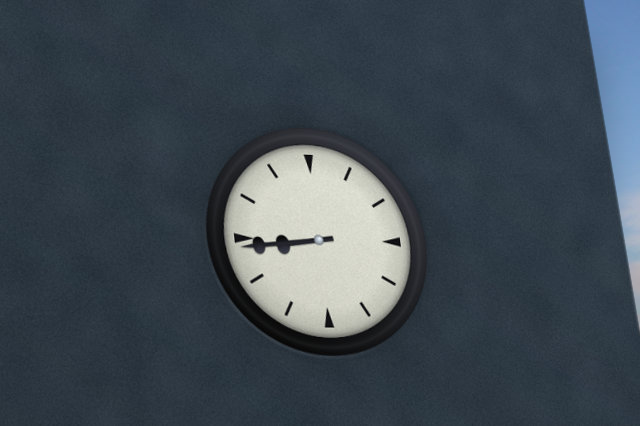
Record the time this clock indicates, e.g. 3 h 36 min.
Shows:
8 h 44 min
